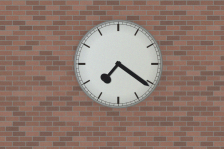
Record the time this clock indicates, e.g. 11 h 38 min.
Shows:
7 h 21 min
